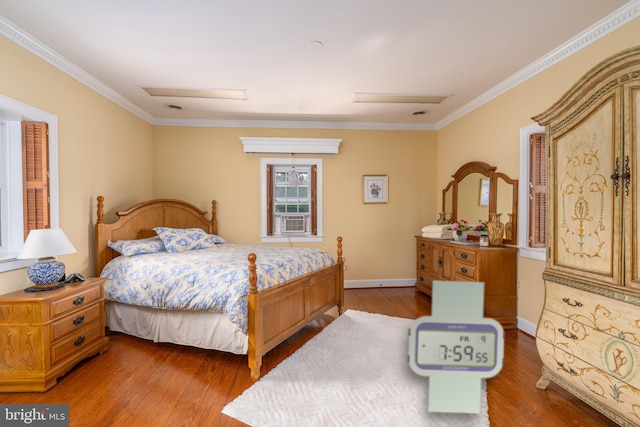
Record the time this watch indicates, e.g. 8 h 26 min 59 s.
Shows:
7 h 59 min 55 s
